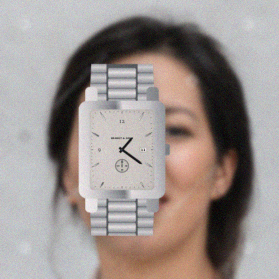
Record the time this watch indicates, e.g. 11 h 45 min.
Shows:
1 h 21 min
